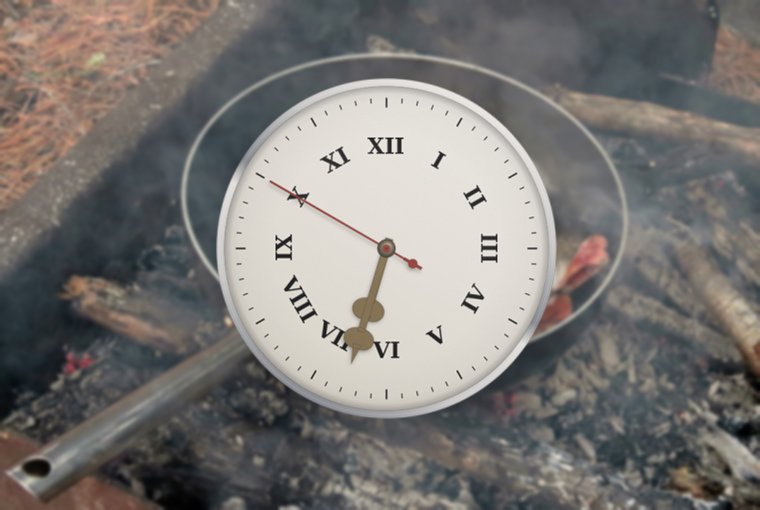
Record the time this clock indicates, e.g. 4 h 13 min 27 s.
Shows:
6 h 32 min 50 s
